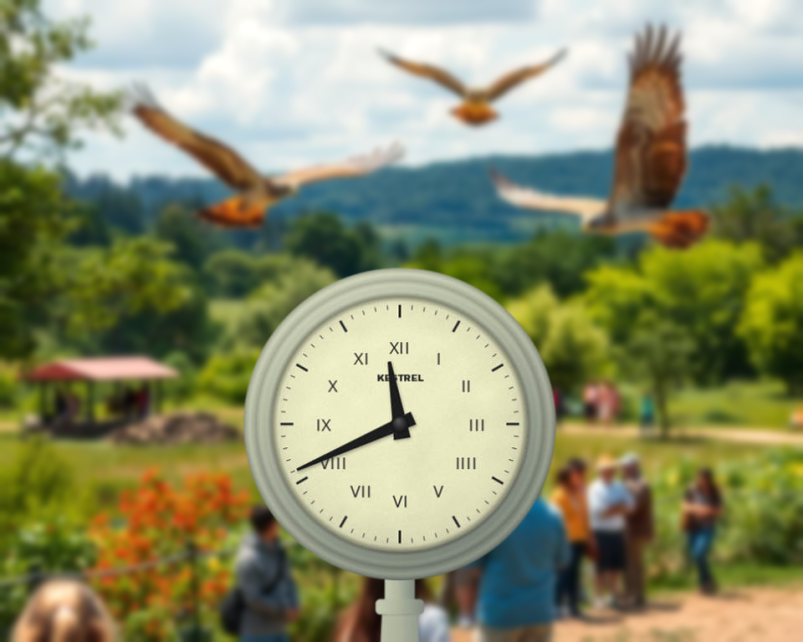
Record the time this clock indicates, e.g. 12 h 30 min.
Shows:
11 h 41 min
